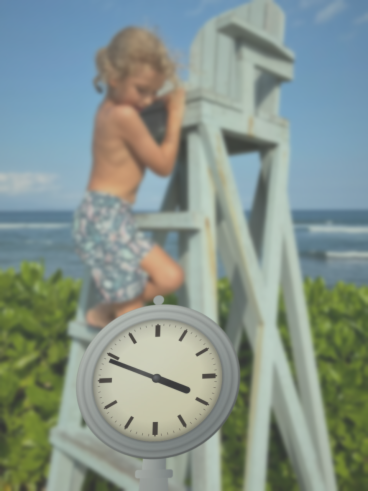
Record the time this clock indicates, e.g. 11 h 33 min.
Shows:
3 h 49 min
